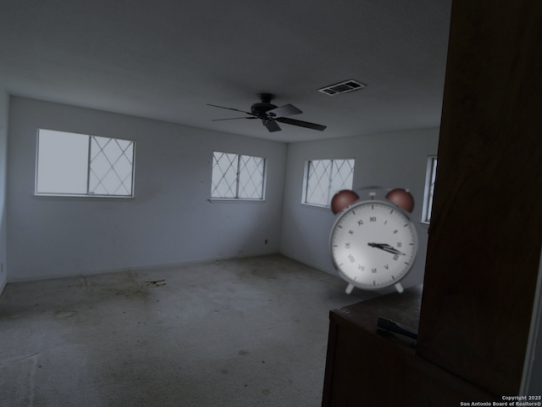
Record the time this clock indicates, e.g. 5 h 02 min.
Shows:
3 h 18 min
